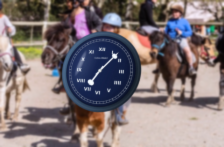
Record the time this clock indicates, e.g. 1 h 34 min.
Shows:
7 h 07 min
